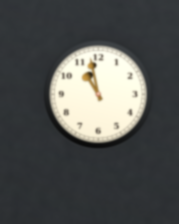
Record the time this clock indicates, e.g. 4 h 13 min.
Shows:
10 h 58 min
